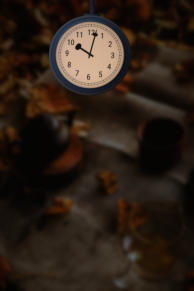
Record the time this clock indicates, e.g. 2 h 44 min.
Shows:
10 h 02 min
